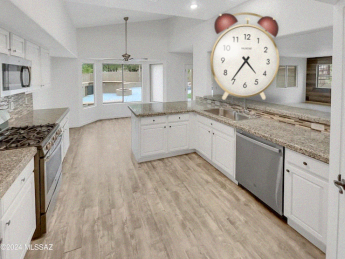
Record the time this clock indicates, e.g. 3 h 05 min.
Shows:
4 h 36 min
